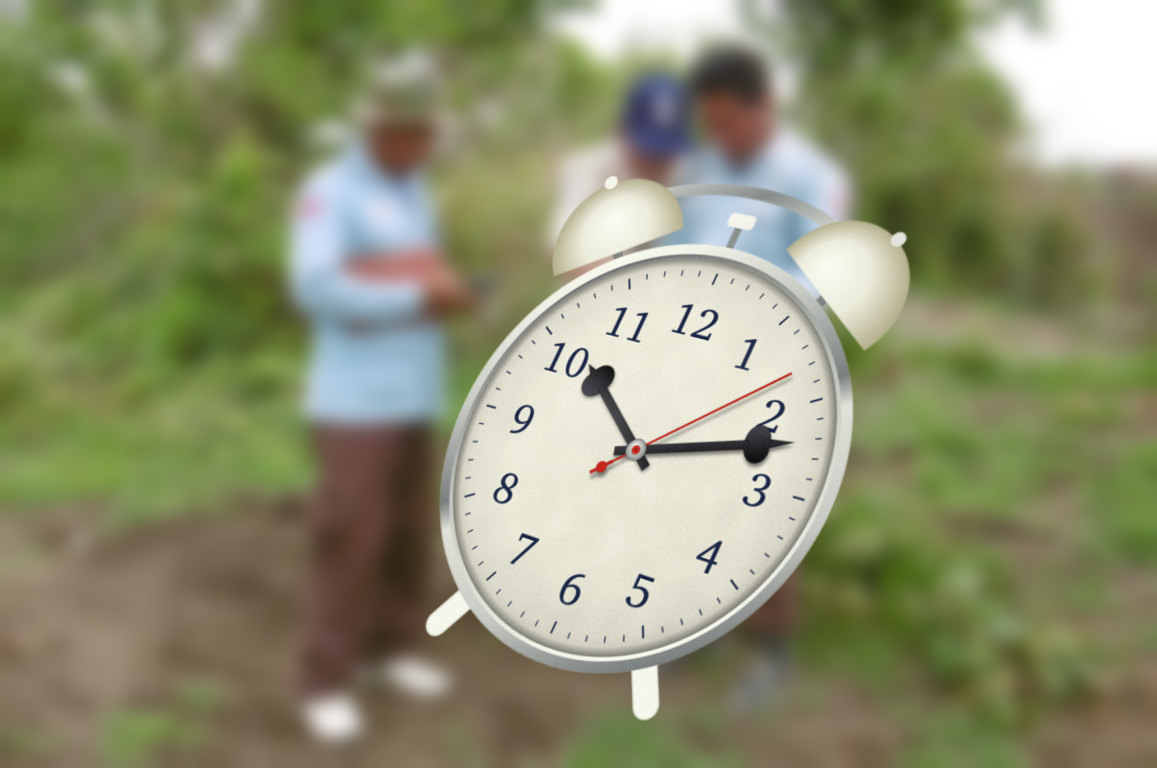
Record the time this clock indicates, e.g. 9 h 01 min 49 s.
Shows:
10 h 12 min 08 s
